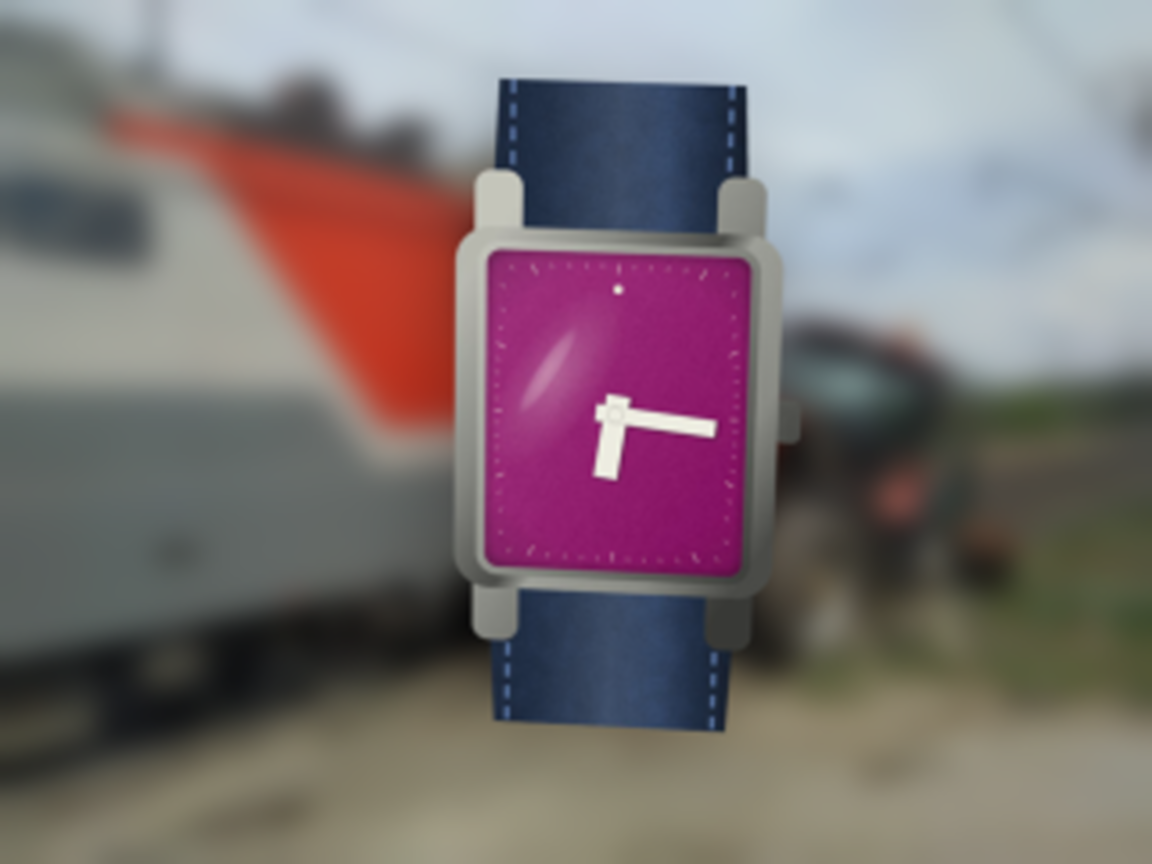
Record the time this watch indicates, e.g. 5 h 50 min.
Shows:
6 h 16 min
